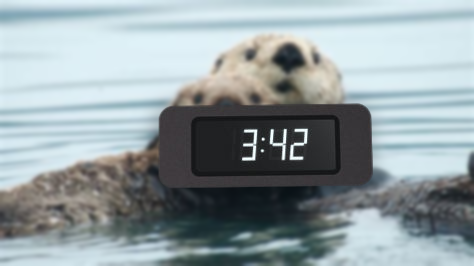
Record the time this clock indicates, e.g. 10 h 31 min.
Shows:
3 h 42 min
